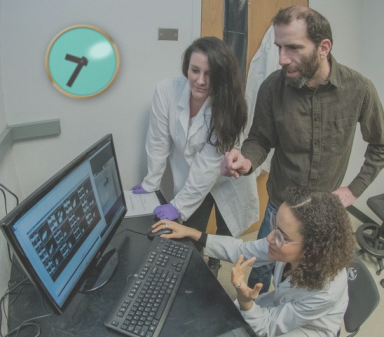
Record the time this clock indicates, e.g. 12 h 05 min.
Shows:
9 h 35 min
